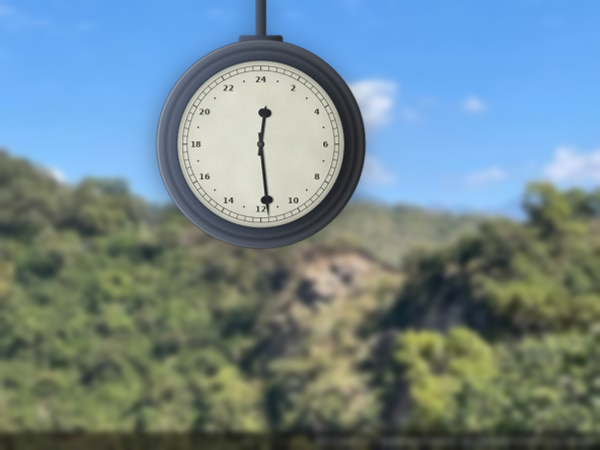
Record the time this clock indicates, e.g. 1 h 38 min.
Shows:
0 h 29 min
